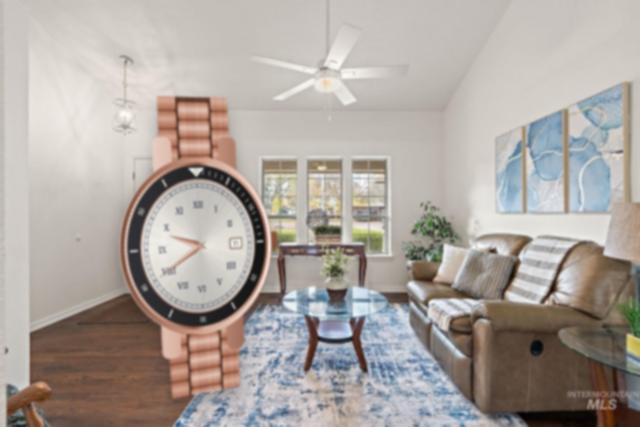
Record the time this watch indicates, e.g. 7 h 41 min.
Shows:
9 h 40 min
